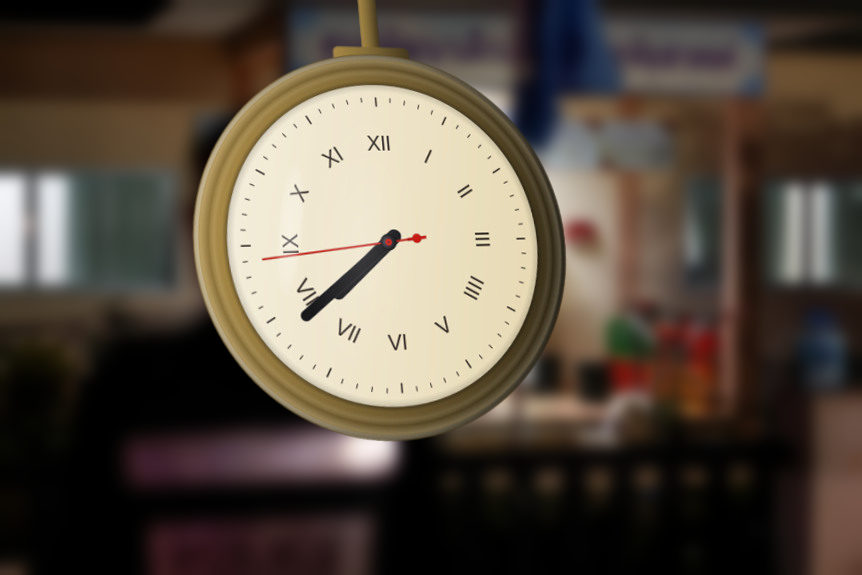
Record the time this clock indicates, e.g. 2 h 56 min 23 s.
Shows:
7 h 38 min 44 s
